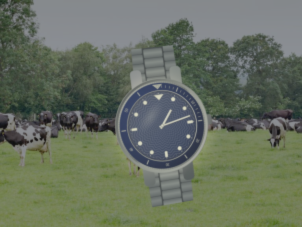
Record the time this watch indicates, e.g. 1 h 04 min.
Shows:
1 h 13 min
